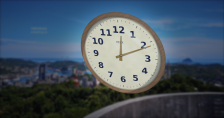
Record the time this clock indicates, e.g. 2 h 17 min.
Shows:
12 h 11 min
